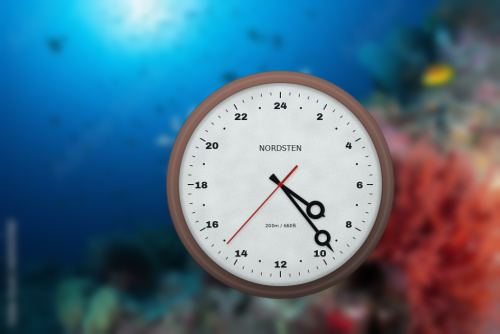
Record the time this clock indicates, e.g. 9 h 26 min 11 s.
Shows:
8 h 23 min 37 s
